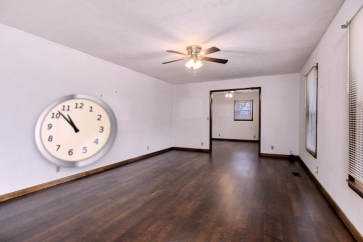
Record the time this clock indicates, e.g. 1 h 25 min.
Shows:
10 h 52 min
